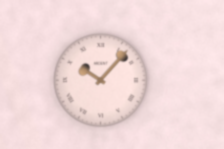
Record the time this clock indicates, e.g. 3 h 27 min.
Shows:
10 h 07 min
